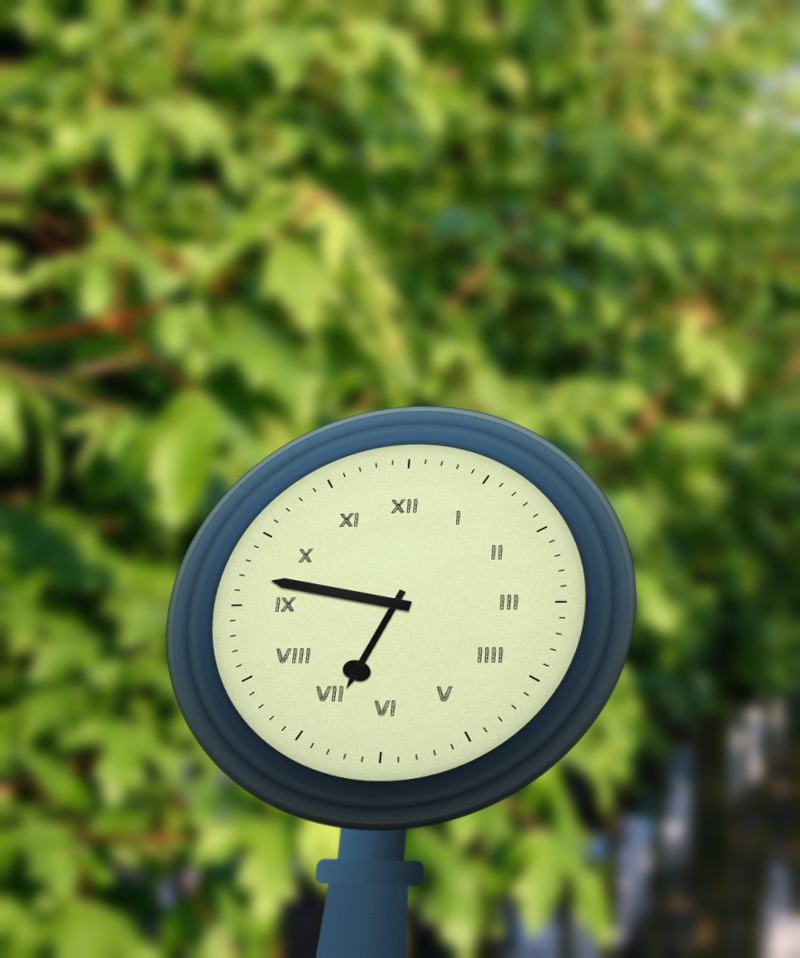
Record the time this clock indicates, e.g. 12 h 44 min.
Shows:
6 h 47 min
